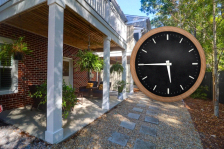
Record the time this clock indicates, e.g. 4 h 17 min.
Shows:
5 h 45 min
